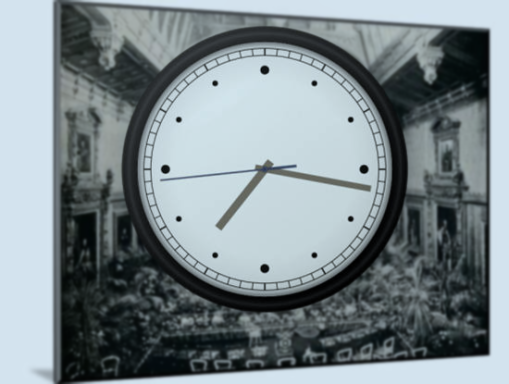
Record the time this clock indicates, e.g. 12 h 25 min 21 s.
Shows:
7 h 16 min 44 s
